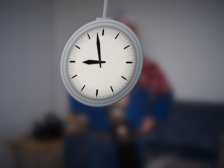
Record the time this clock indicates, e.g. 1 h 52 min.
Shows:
8 h 58 min
